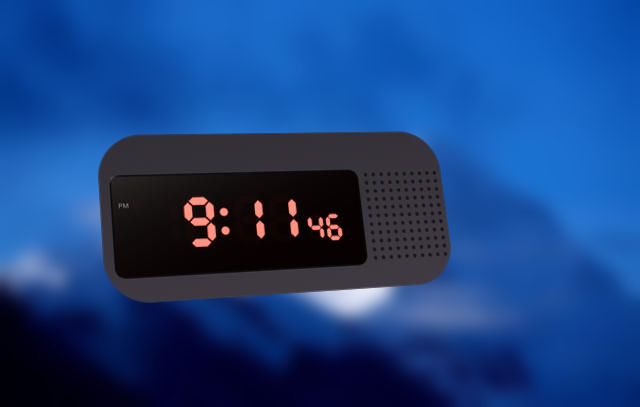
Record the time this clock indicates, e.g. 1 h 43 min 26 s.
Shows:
9 h 11 min 46 s
